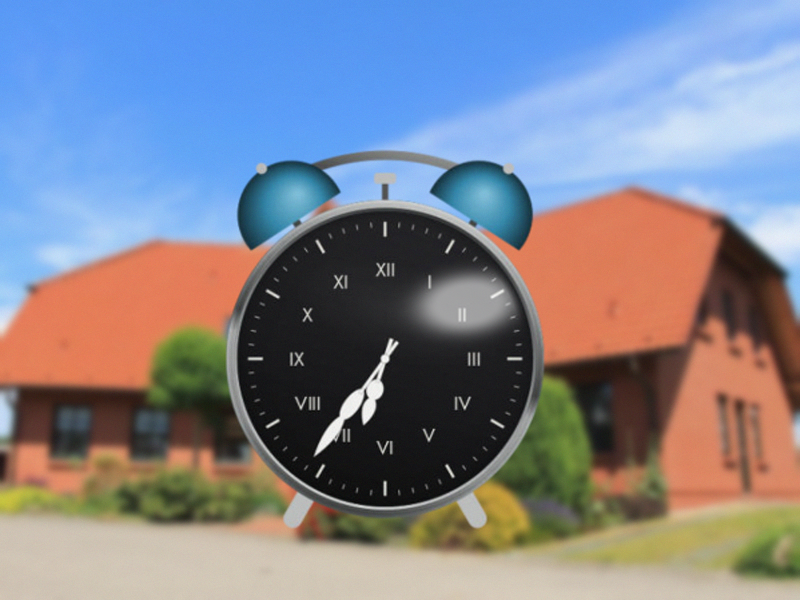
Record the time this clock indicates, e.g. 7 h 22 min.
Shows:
6 h 36 min
